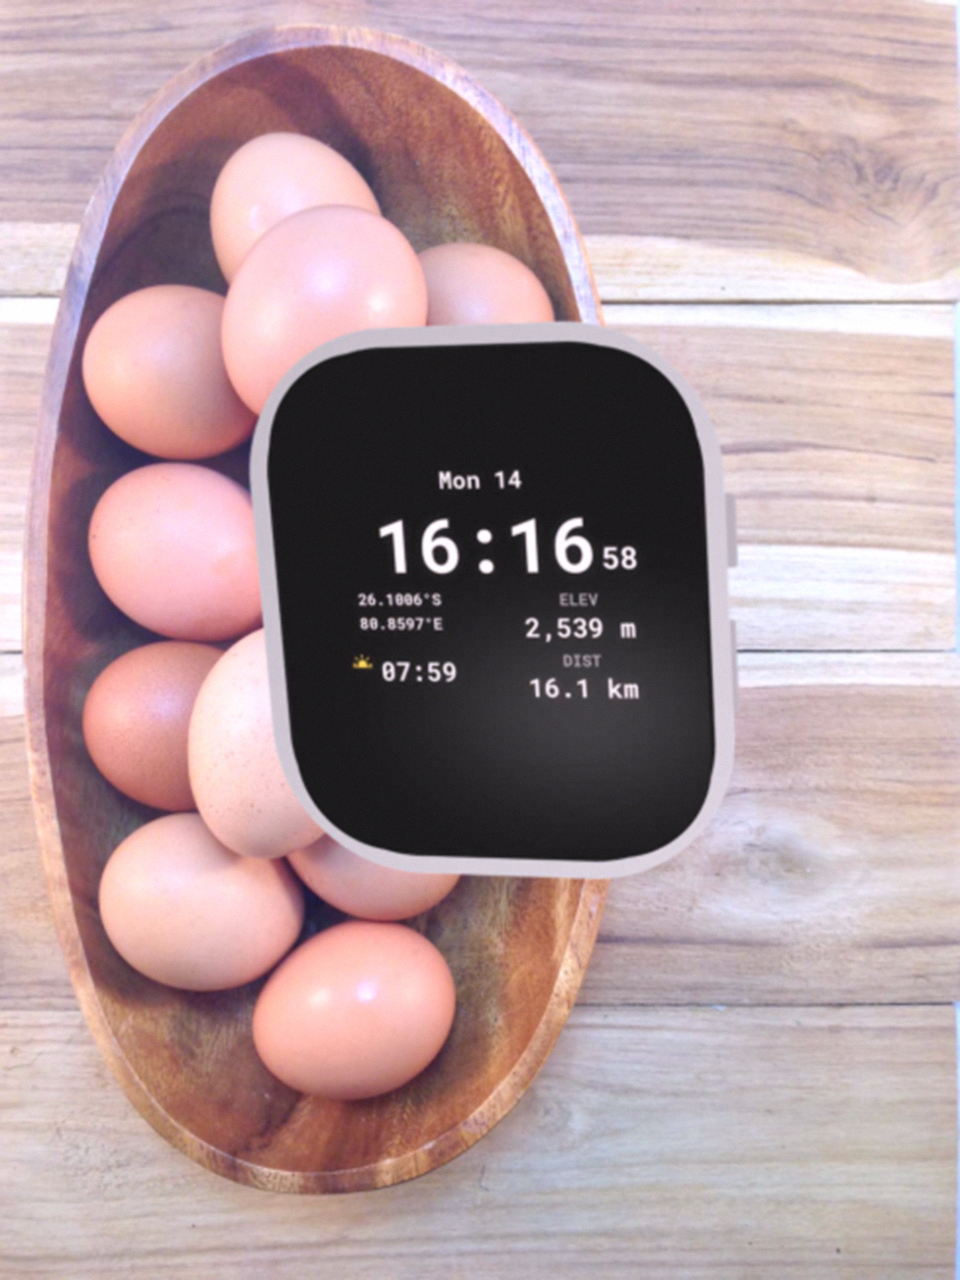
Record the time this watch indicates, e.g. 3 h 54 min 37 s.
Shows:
16 h 16 min 58 s
